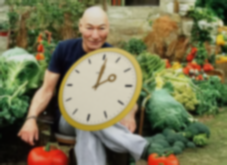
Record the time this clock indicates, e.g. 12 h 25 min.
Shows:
2 h 01 min
